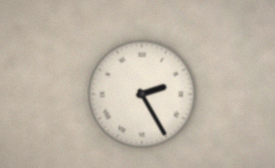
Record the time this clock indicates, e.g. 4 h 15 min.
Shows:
2 h 25 min
